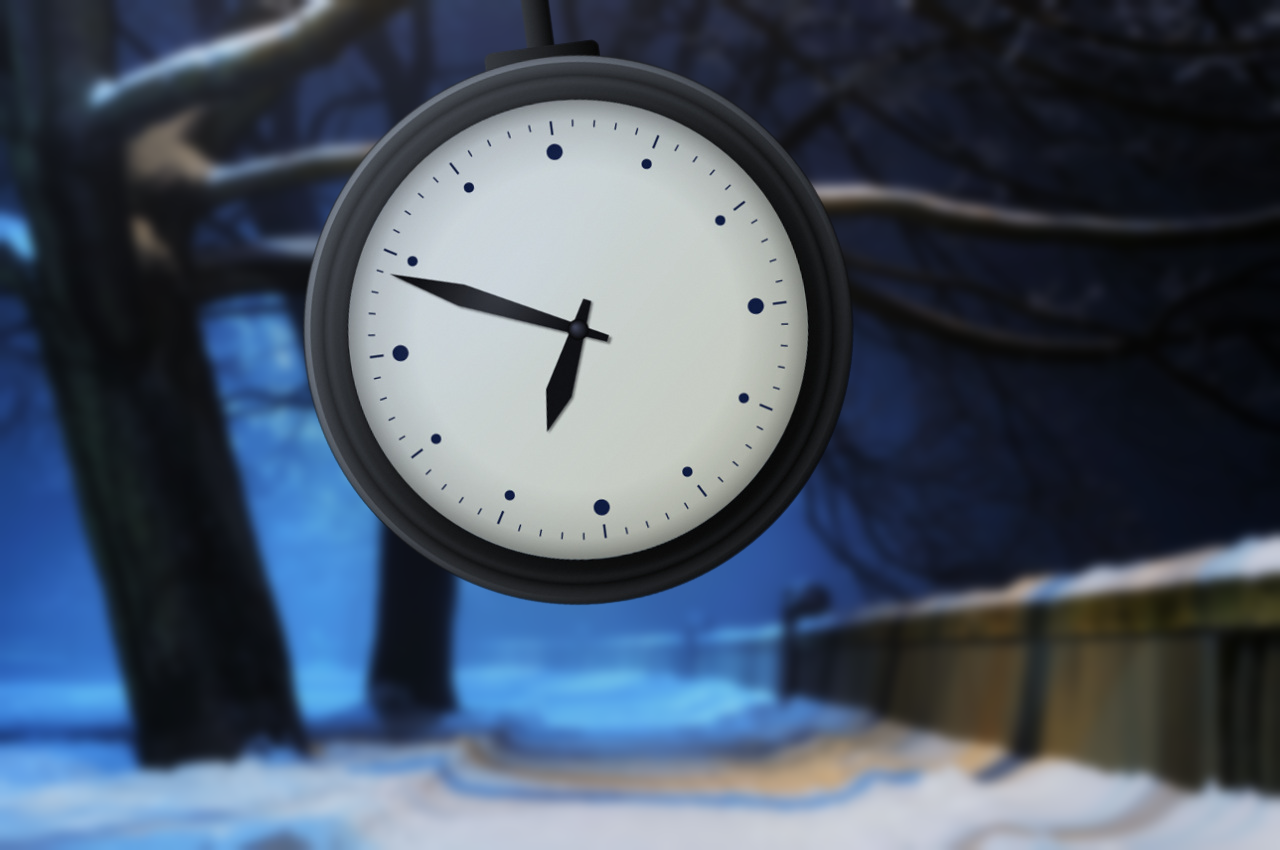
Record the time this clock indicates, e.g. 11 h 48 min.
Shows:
6 h 49 min
